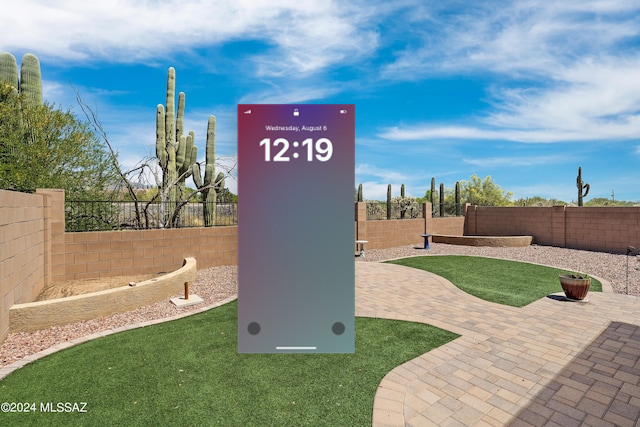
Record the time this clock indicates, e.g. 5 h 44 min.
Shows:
12 h 19 min
